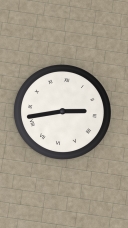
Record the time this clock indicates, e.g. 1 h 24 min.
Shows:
2 h 42 min
